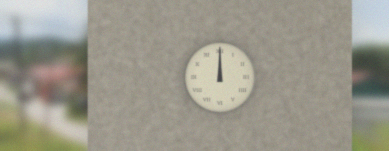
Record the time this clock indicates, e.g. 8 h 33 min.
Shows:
12 h 00 min
